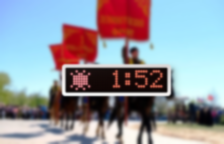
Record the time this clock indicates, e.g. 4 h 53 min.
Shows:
1 h 52 min
